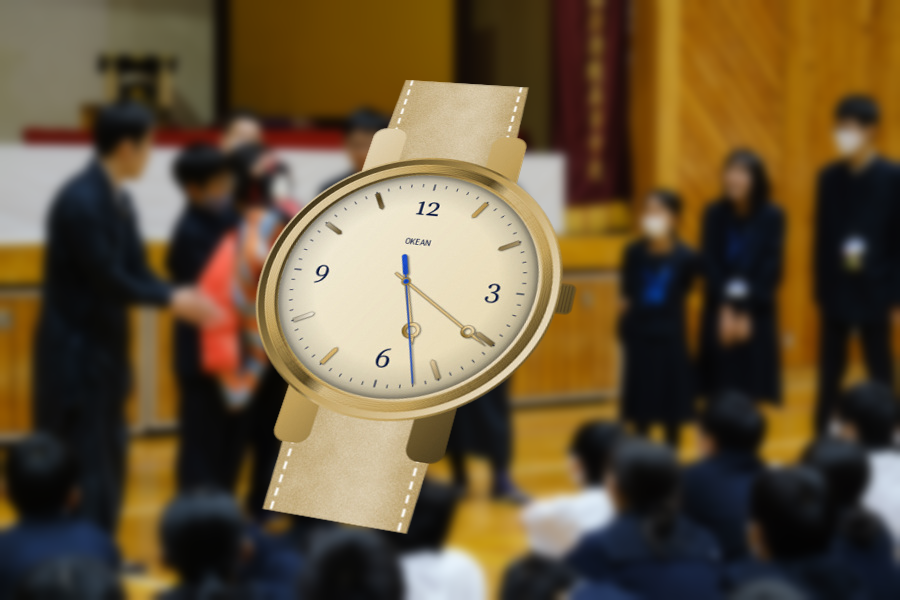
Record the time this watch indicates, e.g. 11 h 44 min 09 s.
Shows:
5 h 20 min 27 s
